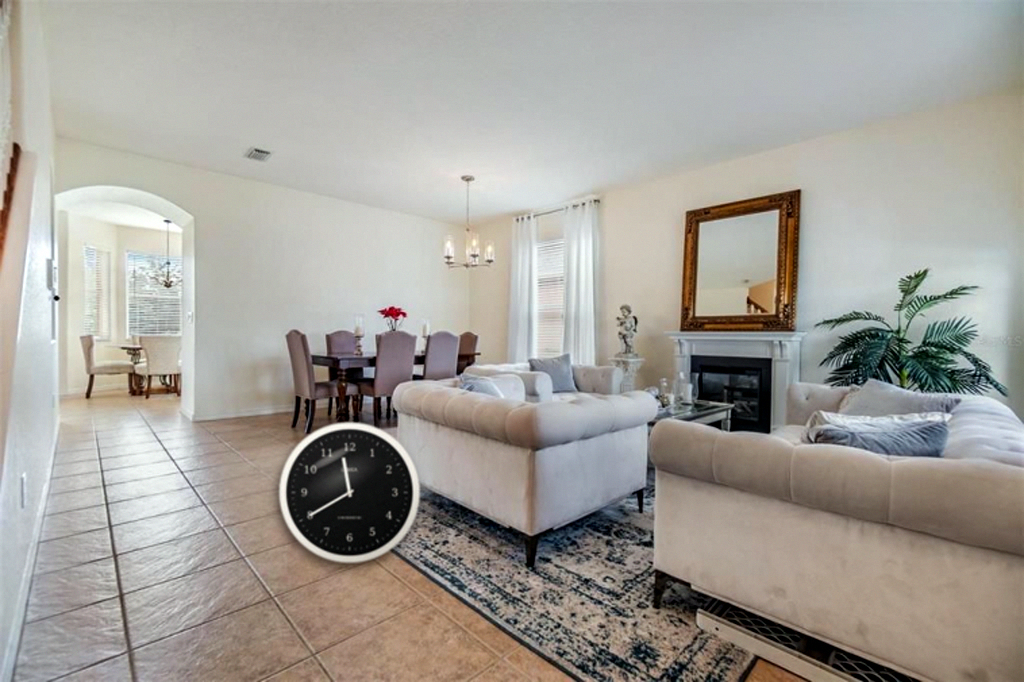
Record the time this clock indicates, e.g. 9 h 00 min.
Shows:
11 h 40 min
